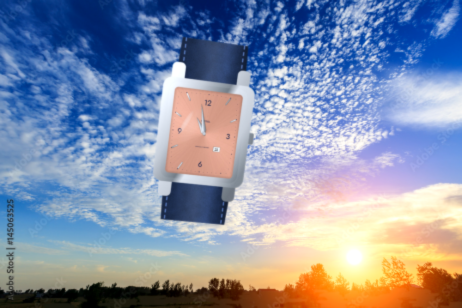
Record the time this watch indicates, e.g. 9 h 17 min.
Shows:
10 h 58 min
